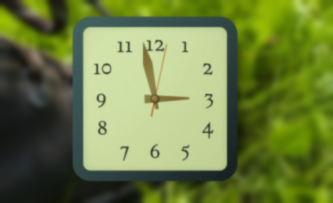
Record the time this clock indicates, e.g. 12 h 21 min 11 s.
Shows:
2 h 58 min 02 s
